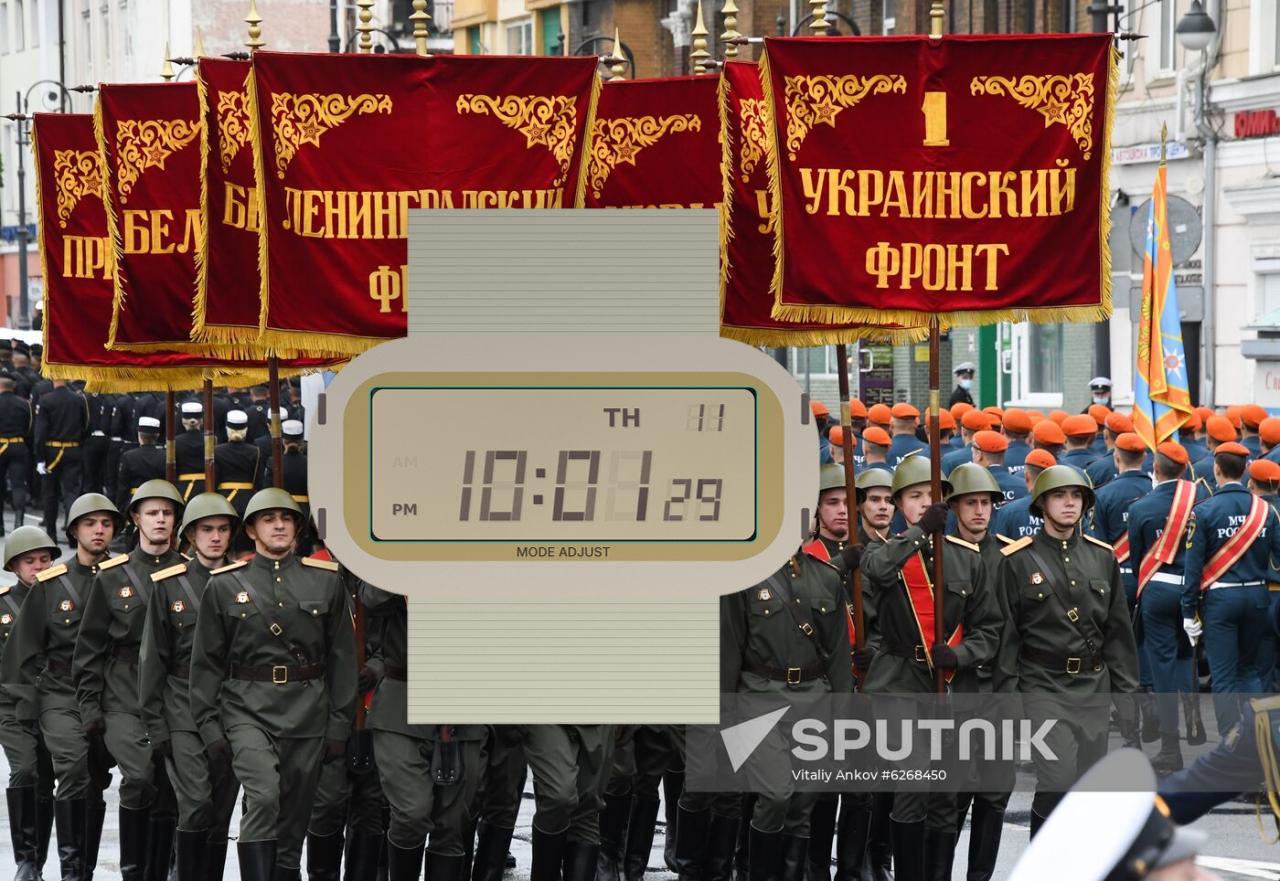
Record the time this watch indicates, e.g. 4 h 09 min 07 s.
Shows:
10 h 01 min 29 s
